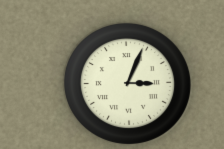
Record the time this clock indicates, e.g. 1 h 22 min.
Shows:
3 h 04 min
